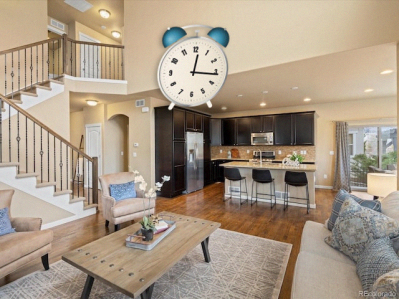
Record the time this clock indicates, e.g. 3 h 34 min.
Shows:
12 h 16 min
